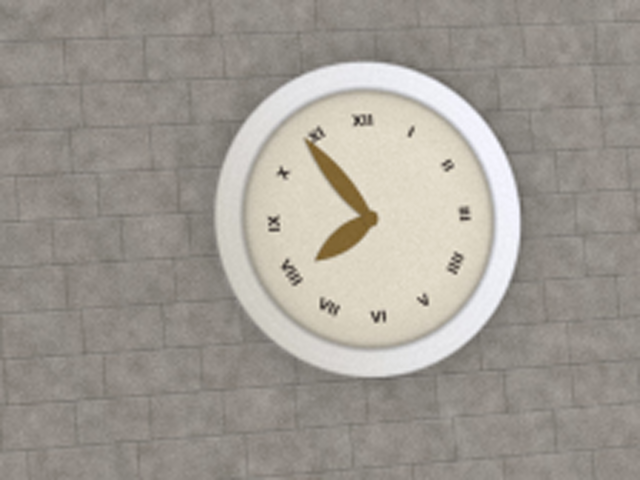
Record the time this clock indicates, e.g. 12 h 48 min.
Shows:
7 h 54 min
